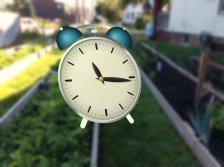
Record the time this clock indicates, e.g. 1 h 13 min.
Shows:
11 h 16 min
